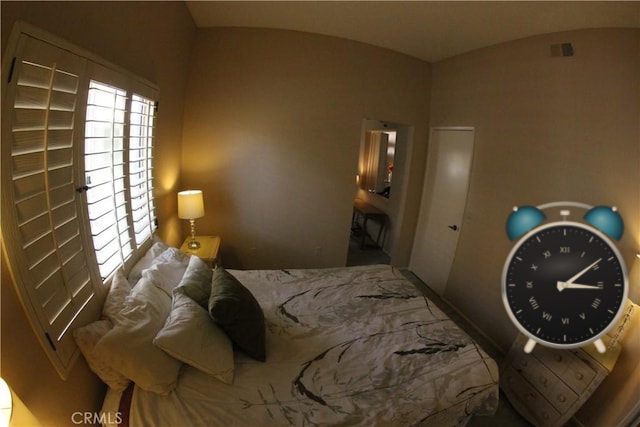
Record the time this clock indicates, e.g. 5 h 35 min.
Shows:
3 h 09 min
